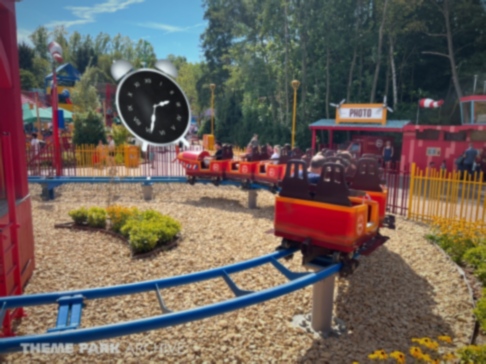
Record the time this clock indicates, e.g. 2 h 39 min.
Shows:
2 h 34 min
